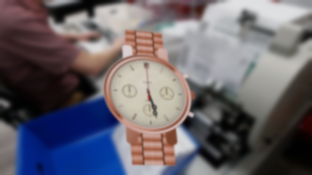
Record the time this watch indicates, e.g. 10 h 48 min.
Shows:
5 h 28 min
